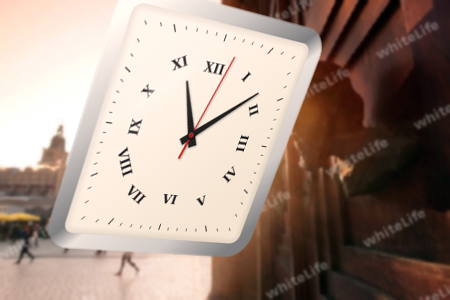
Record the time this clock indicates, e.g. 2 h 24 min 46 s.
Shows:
11 h 08 min 02 s
